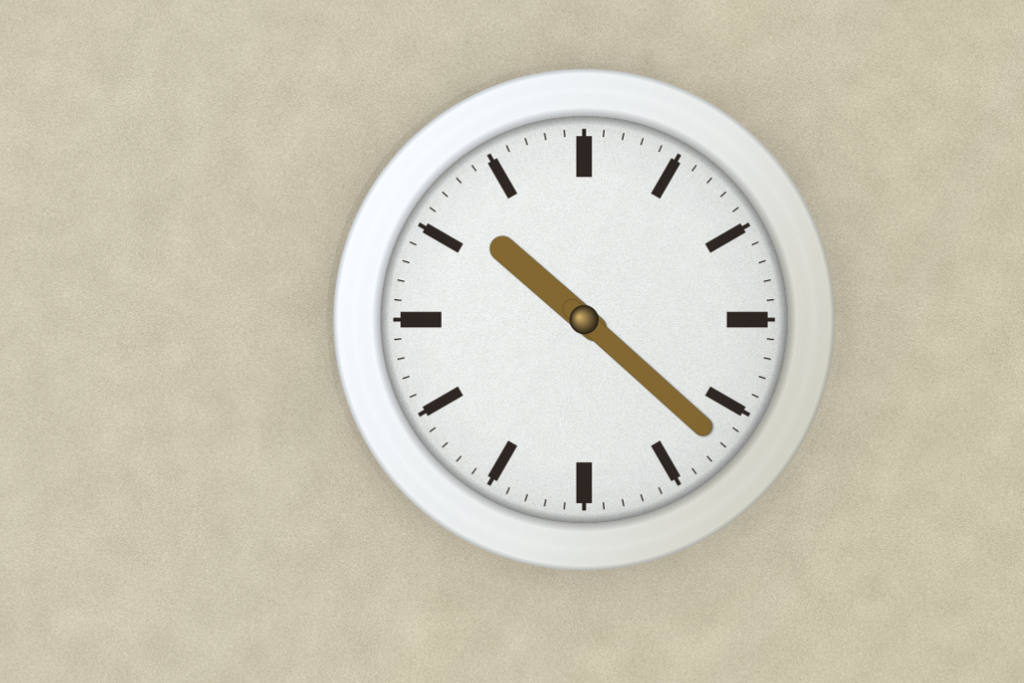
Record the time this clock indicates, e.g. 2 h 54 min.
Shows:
10 h 22 min
